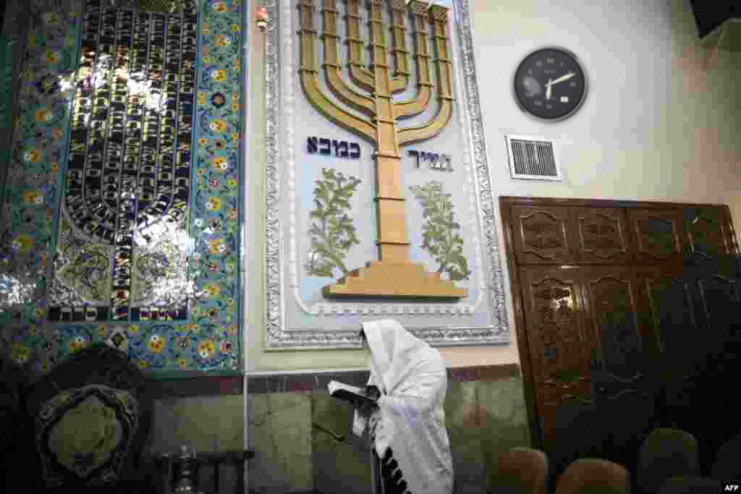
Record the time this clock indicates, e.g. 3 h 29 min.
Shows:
6 h 11 min
